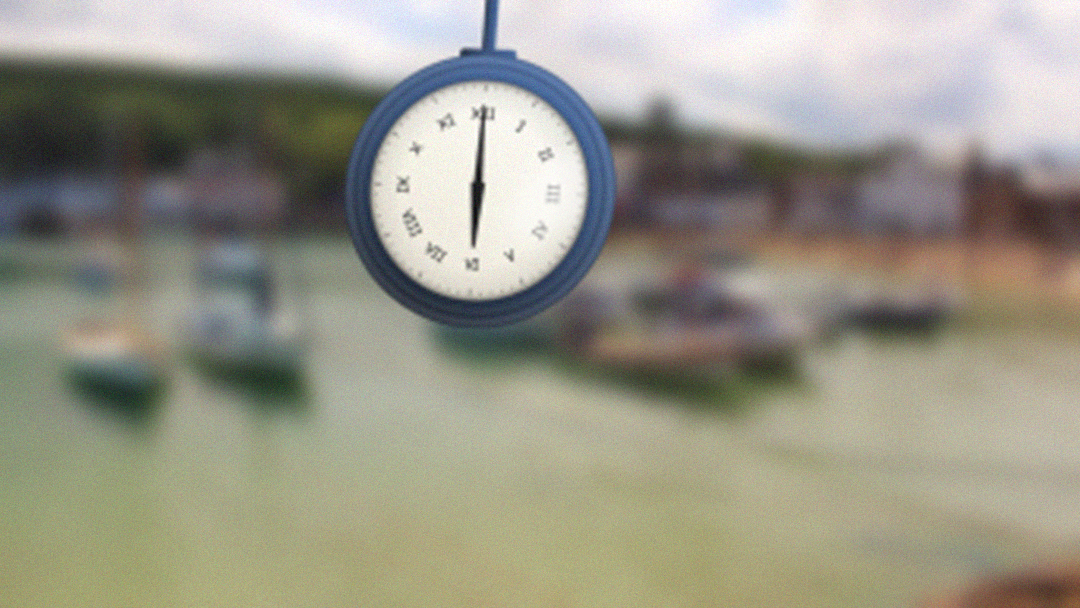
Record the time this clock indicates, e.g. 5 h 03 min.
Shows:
6 h 00 min
